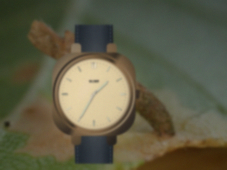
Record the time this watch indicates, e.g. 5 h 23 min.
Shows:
1 h 35 min
